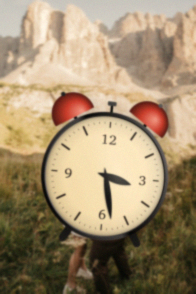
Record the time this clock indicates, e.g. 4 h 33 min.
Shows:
3 h 28 min
